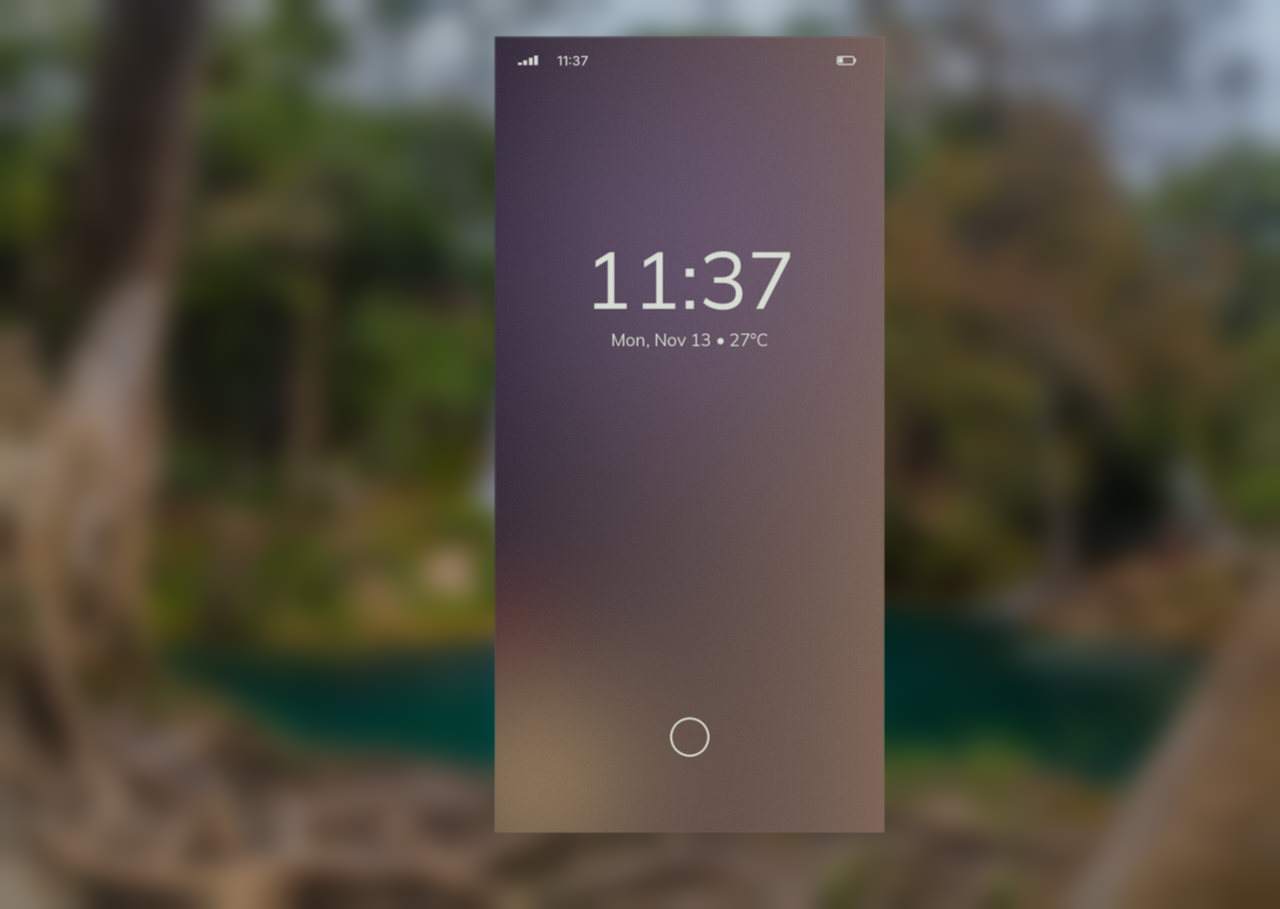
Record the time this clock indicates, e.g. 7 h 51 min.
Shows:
11 h 37 min
